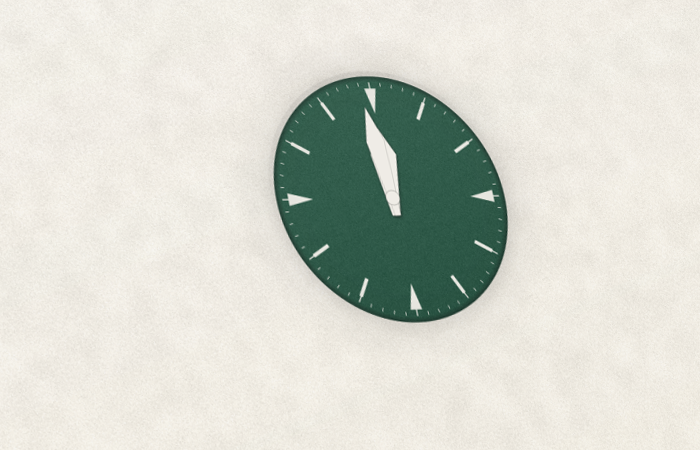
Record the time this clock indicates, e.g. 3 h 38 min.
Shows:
11 h 59 min
